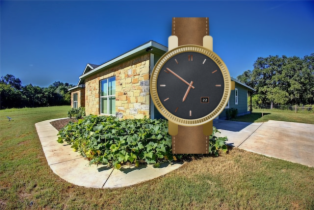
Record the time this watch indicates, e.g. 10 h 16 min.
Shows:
6 h 51 min
